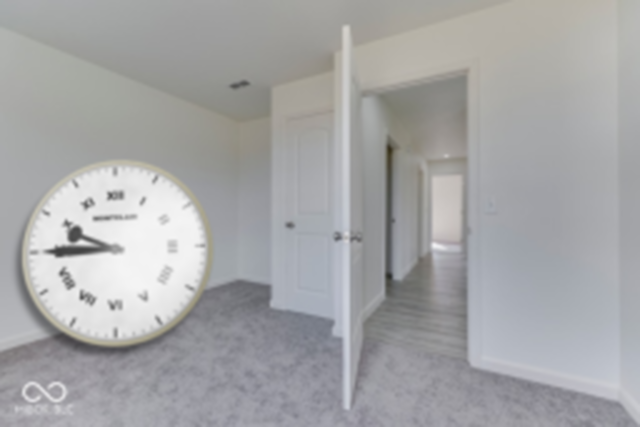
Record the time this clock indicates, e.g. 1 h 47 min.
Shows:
9 h 45 min
